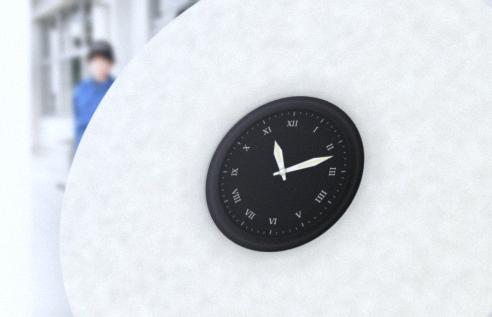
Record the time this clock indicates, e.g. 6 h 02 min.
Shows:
11 h 12 min
